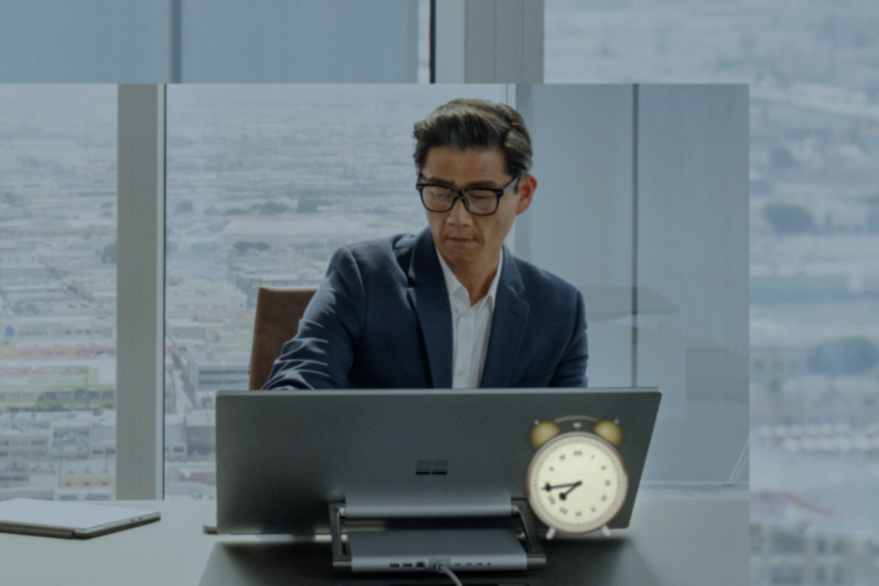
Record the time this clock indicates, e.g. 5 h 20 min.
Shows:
7 h 44 min
